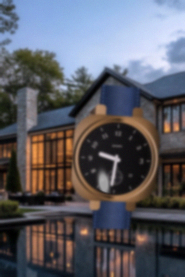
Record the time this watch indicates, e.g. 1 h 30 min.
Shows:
9 h 31 min
